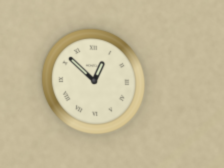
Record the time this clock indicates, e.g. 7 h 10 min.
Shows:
12 h 52 min
